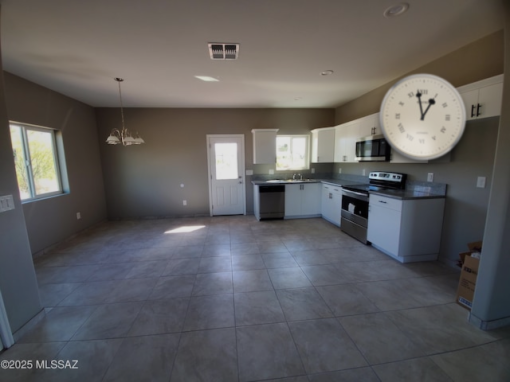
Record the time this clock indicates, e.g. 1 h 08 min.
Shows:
12 h 58 min
